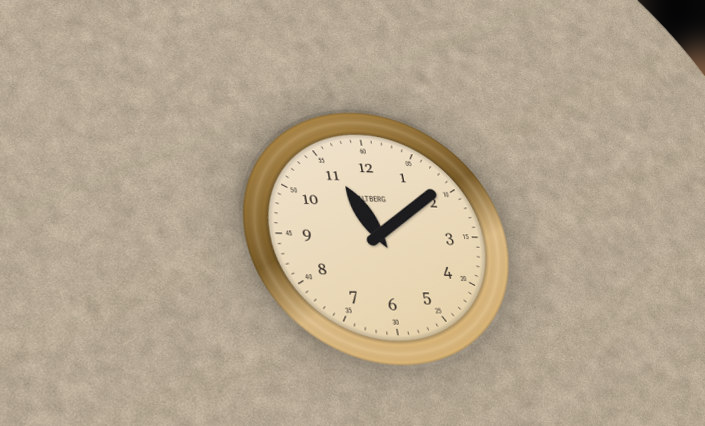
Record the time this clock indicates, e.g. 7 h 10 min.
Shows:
11 h 09 min
